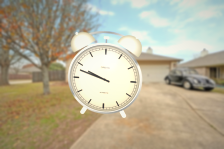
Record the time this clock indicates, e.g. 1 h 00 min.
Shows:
9 h 48 min
